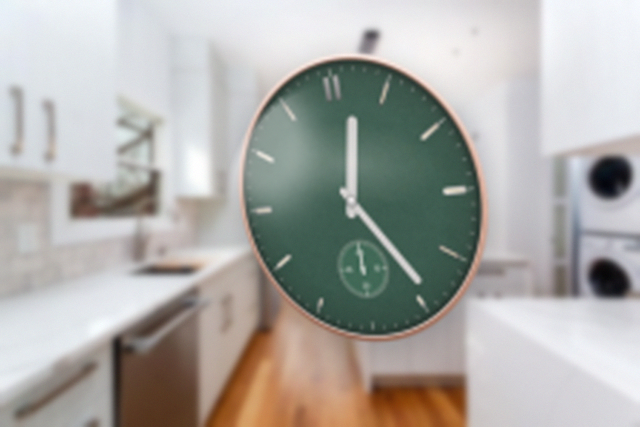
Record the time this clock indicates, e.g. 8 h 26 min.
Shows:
12 h 24 min
